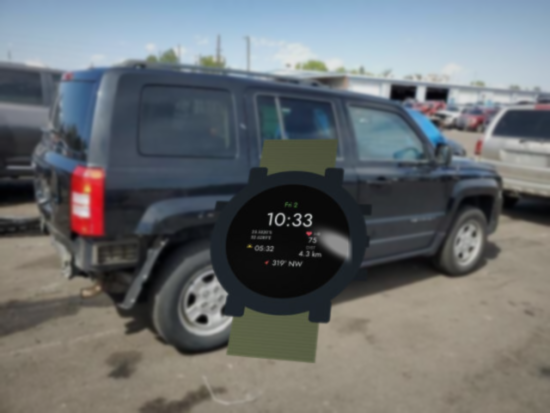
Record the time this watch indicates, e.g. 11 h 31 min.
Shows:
10 h 33 min
